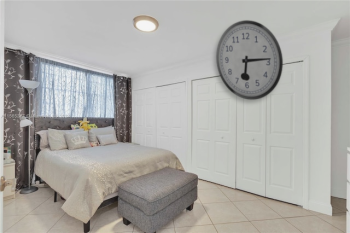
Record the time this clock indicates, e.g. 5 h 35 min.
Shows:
6 h 14 min
